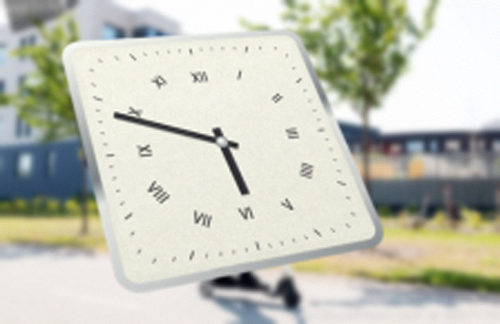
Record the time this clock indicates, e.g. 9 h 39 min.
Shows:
5 h 49 min
